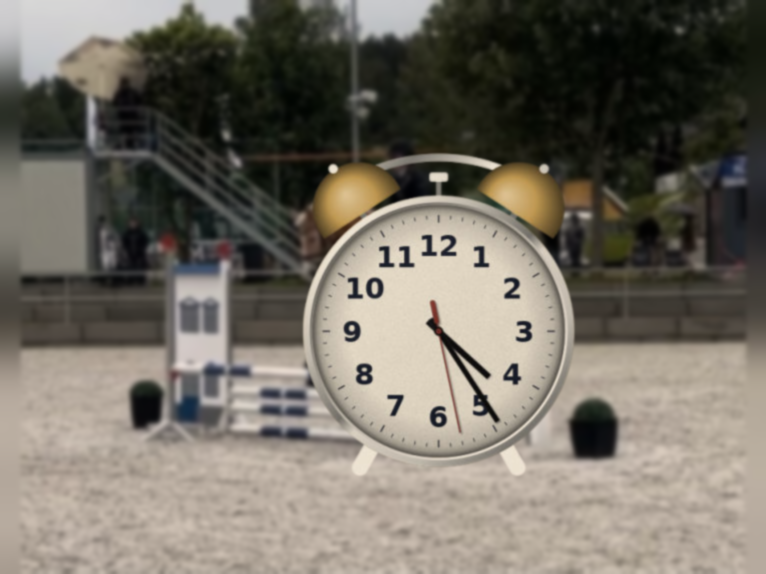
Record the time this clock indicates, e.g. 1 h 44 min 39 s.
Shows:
4 h 24 min 28 s
